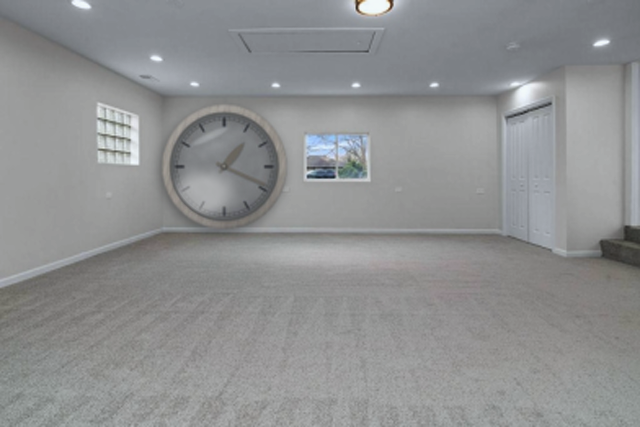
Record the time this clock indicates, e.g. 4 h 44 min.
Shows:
1 h 19 min
